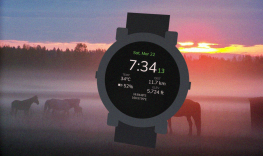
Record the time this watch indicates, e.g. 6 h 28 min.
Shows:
7 h 34 min
